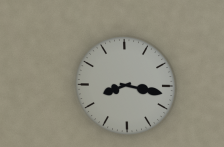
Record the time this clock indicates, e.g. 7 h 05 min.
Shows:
8 h 17 min
